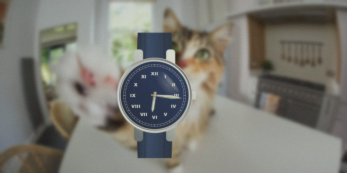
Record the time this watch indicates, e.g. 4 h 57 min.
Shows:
6 h 16 min
